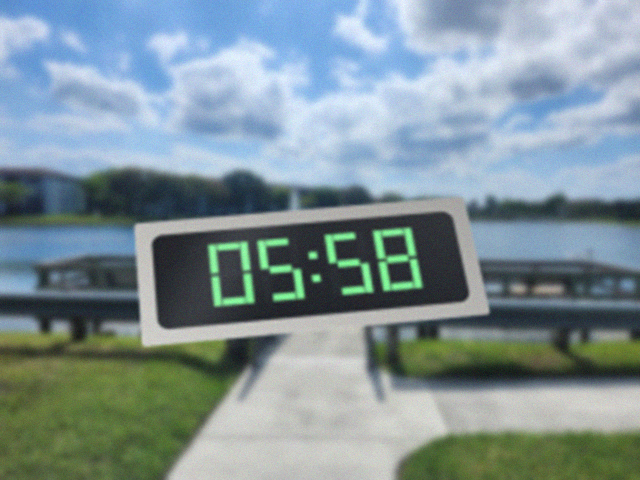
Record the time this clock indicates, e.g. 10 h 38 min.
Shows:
5 h 58 min
